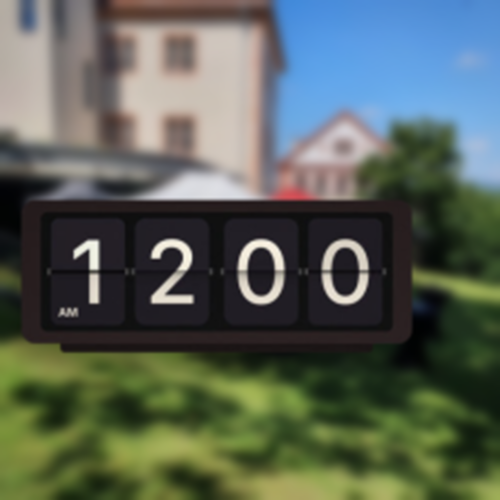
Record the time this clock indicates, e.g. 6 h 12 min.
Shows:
12 h 00 min
